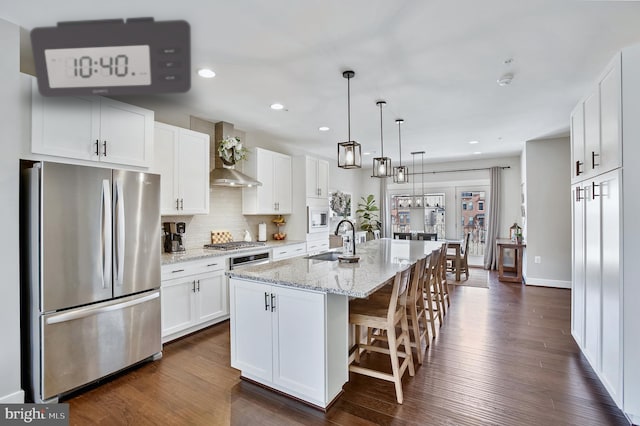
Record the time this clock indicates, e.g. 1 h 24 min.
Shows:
10 h 40 min
